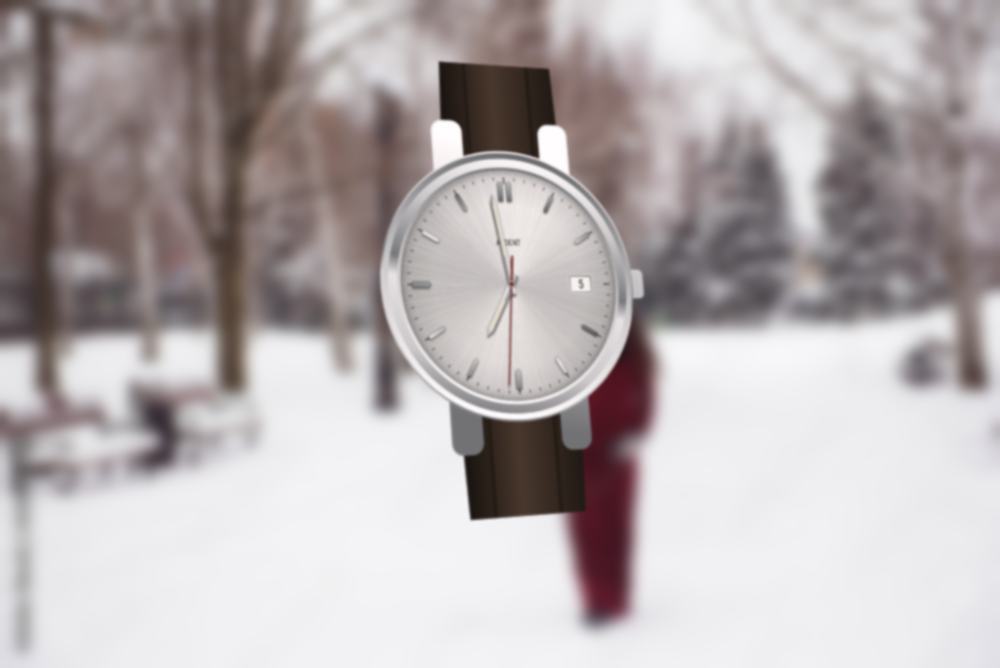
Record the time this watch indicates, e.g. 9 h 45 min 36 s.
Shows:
6 h 58 min 31 s
